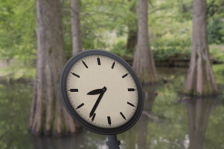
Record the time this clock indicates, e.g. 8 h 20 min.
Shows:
8 h 36 min
